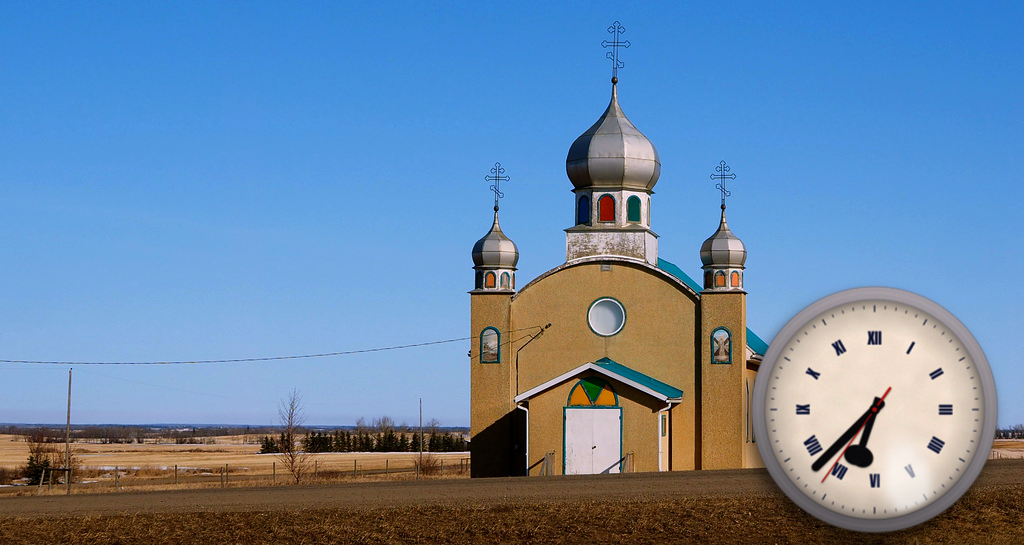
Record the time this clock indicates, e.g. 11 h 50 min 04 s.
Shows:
6 h 37 min 36 s
